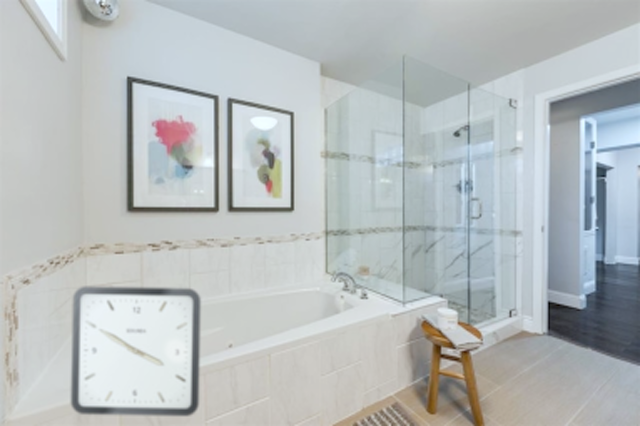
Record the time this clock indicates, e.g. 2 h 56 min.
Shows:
3 h 50 min
